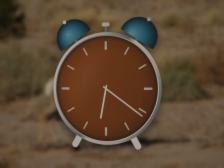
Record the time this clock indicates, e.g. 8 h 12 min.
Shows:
6 h 21 min
